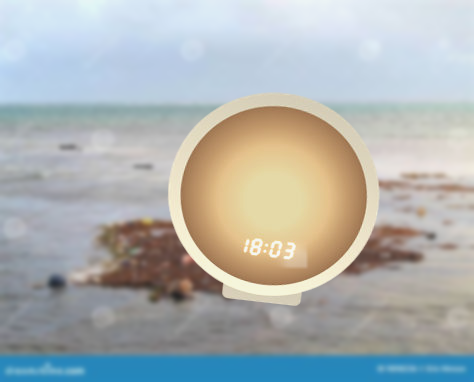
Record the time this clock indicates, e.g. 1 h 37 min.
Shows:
18 h 03 min
